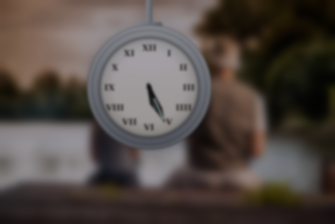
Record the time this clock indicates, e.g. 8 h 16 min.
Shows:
5 h 26 min
